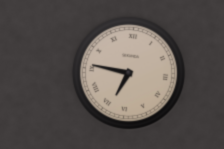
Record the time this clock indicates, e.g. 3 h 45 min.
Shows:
6 h 46 min
